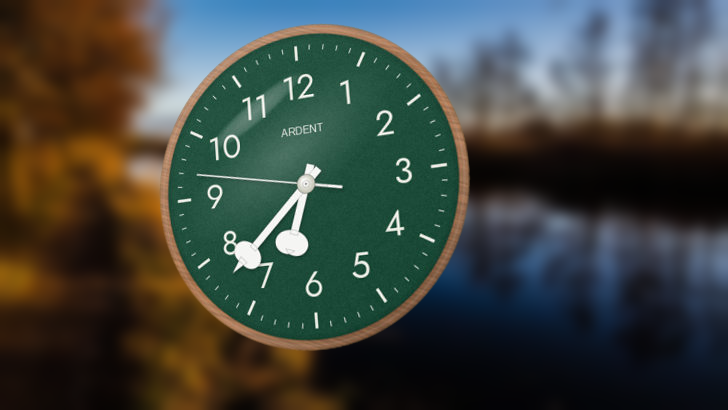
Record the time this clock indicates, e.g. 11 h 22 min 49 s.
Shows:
6 h 37 min 47 s
